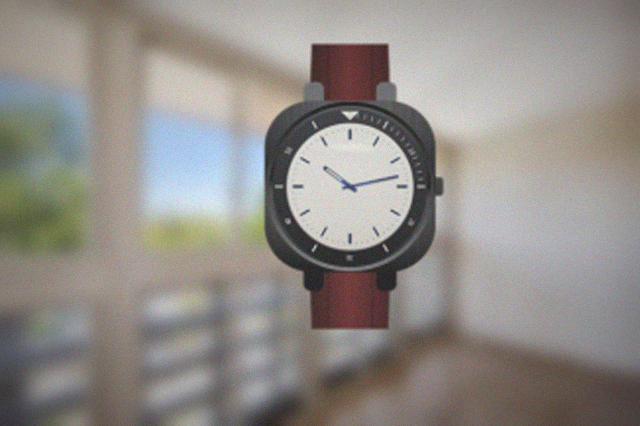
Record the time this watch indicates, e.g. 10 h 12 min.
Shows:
10 h 13 min
